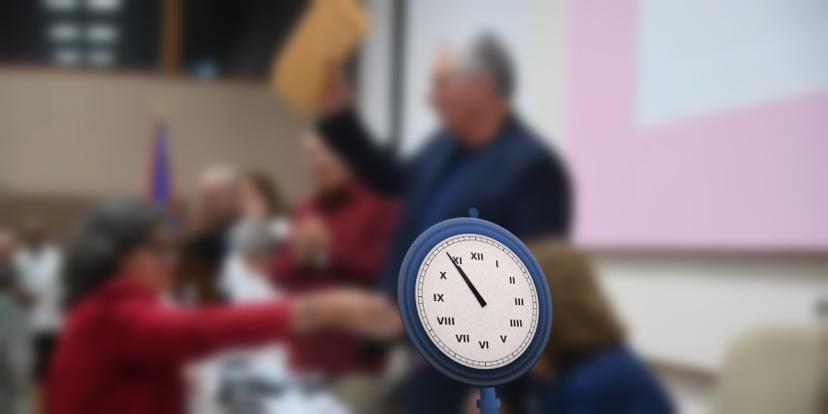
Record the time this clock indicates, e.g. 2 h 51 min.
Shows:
10 h 54 min
